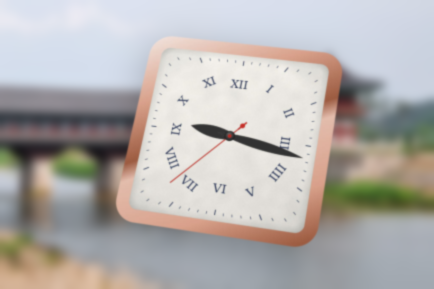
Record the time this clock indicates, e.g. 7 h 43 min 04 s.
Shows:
9 h 16 min 37 s
